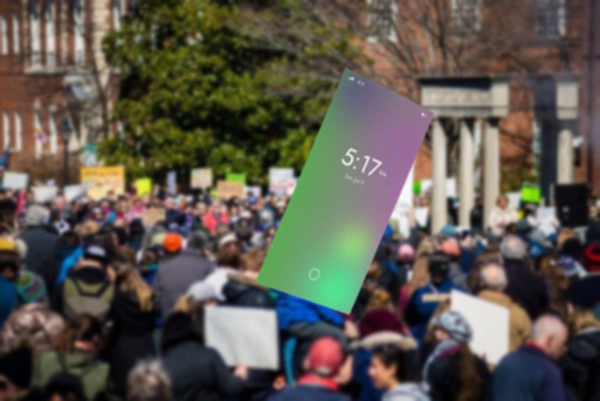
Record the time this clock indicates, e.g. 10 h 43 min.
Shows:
5 h 17 min
